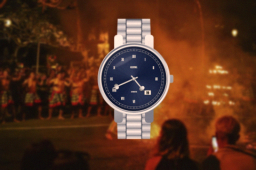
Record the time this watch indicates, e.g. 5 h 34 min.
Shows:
4 h 41 min
